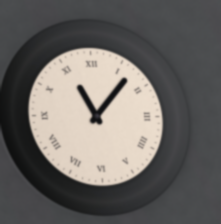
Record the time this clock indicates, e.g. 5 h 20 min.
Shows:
11 h 07 min
